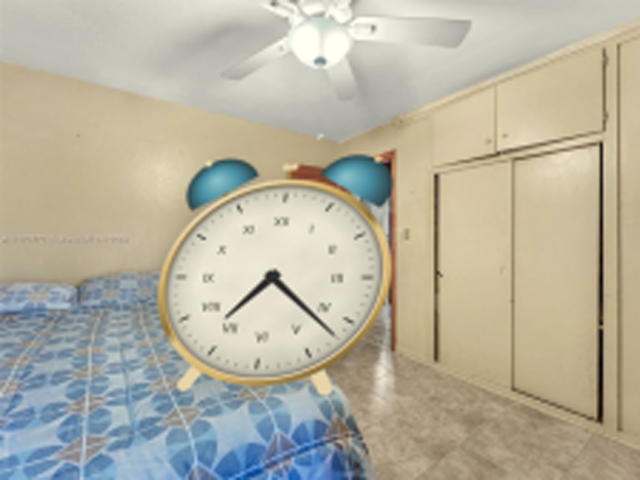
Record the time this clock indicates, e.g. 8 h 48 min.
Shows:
7 h 22 min
